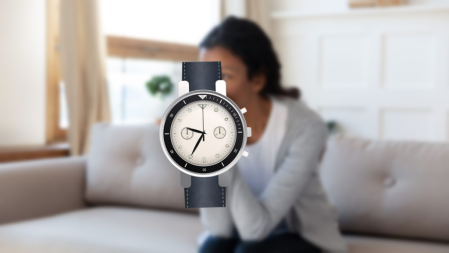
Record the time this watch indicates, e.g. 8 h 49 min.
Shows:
9 h 35 min
